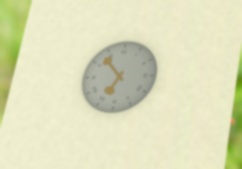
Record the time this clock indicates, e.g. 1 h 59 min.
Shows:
6 h 53 min
